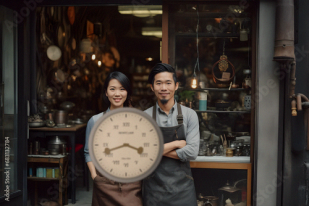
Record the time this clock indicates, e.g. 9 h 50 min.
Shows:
3 h 42 min
